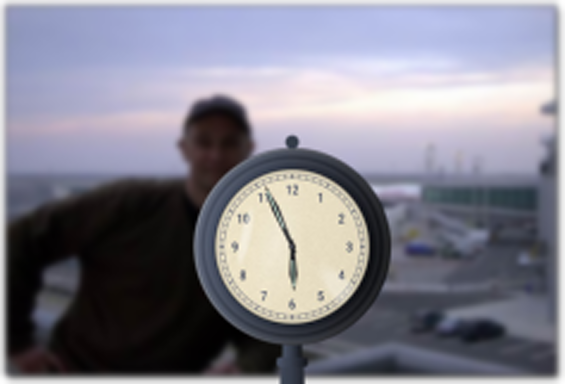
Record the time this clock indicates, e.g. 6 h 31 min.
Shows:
5 h 56 min
